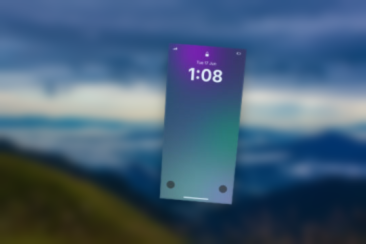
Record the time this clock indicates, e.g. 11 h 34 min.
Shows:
1 h 08 min
